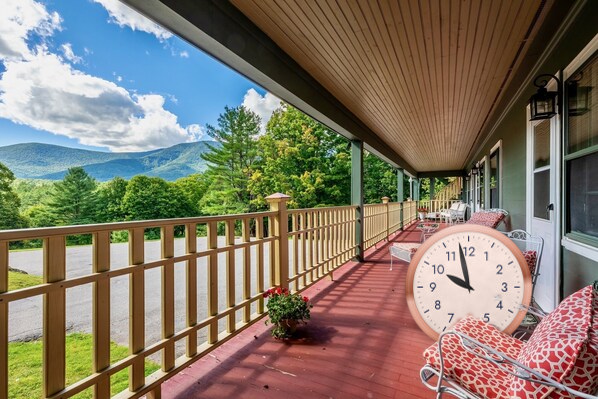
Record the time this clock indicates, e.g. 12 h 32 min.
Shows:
9 h 58 min
